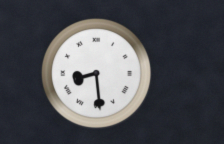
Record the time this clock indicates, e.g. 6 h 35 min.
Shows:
8 h 29 min
